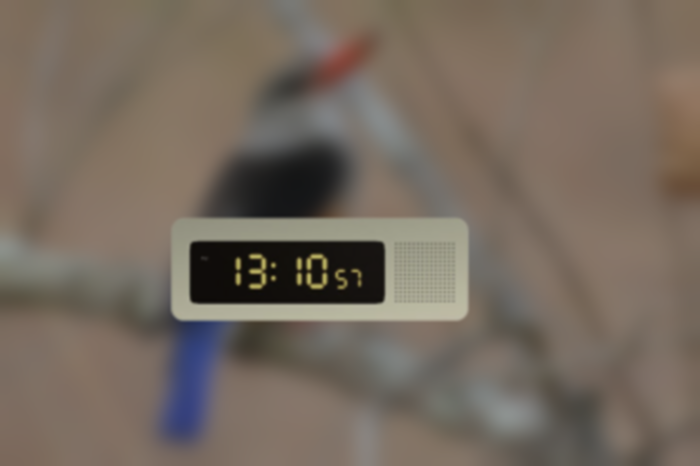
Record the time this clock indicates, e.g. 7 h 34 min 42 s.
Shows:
13 h 10 min 57 s
